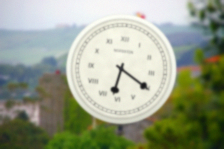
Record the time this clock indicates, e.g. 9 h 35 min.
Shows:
6 h 20 min
